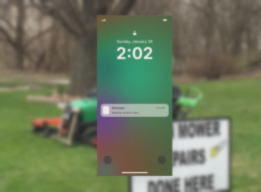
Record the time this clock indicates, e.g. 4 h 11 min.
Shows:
2 h 02 min
